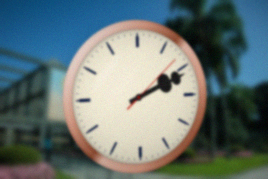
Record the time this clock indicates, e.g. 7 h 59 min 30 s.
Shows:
2 h 11 min 08 s
